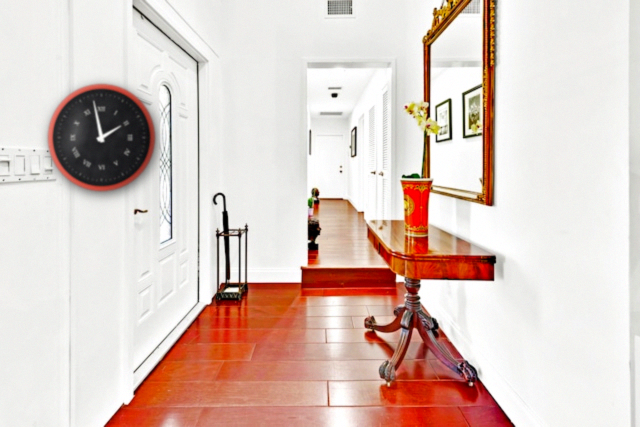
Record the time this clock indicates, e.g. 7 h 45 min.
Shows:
1 h 58 min
